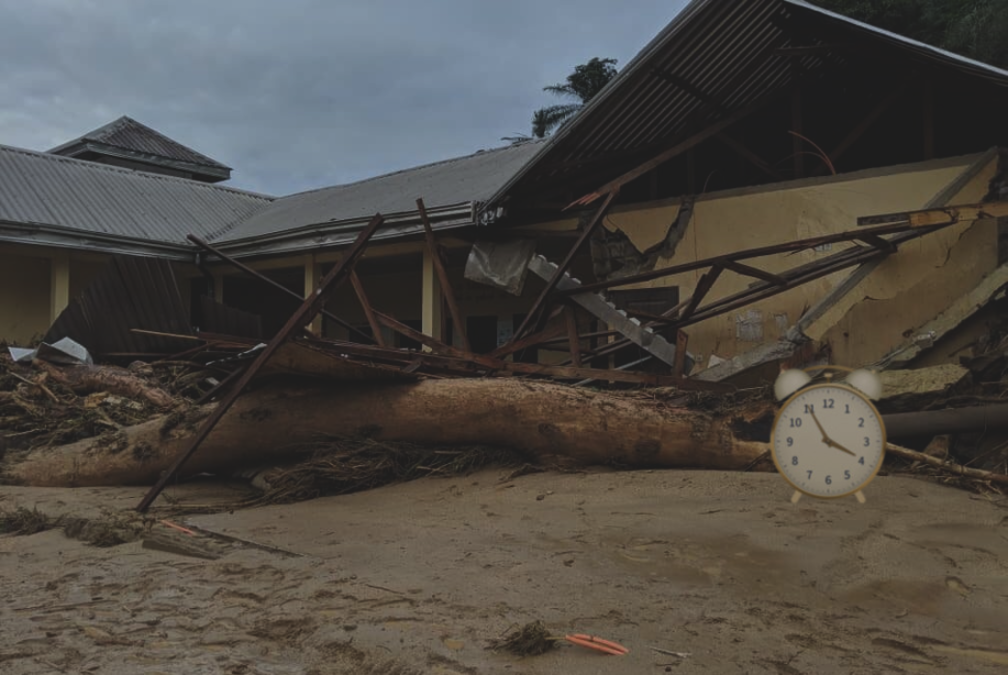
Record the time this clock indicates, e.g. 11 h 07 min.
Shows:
3 h 55 min
